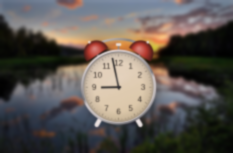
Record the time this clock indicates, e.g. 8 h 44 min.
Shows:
8 h 58 min
